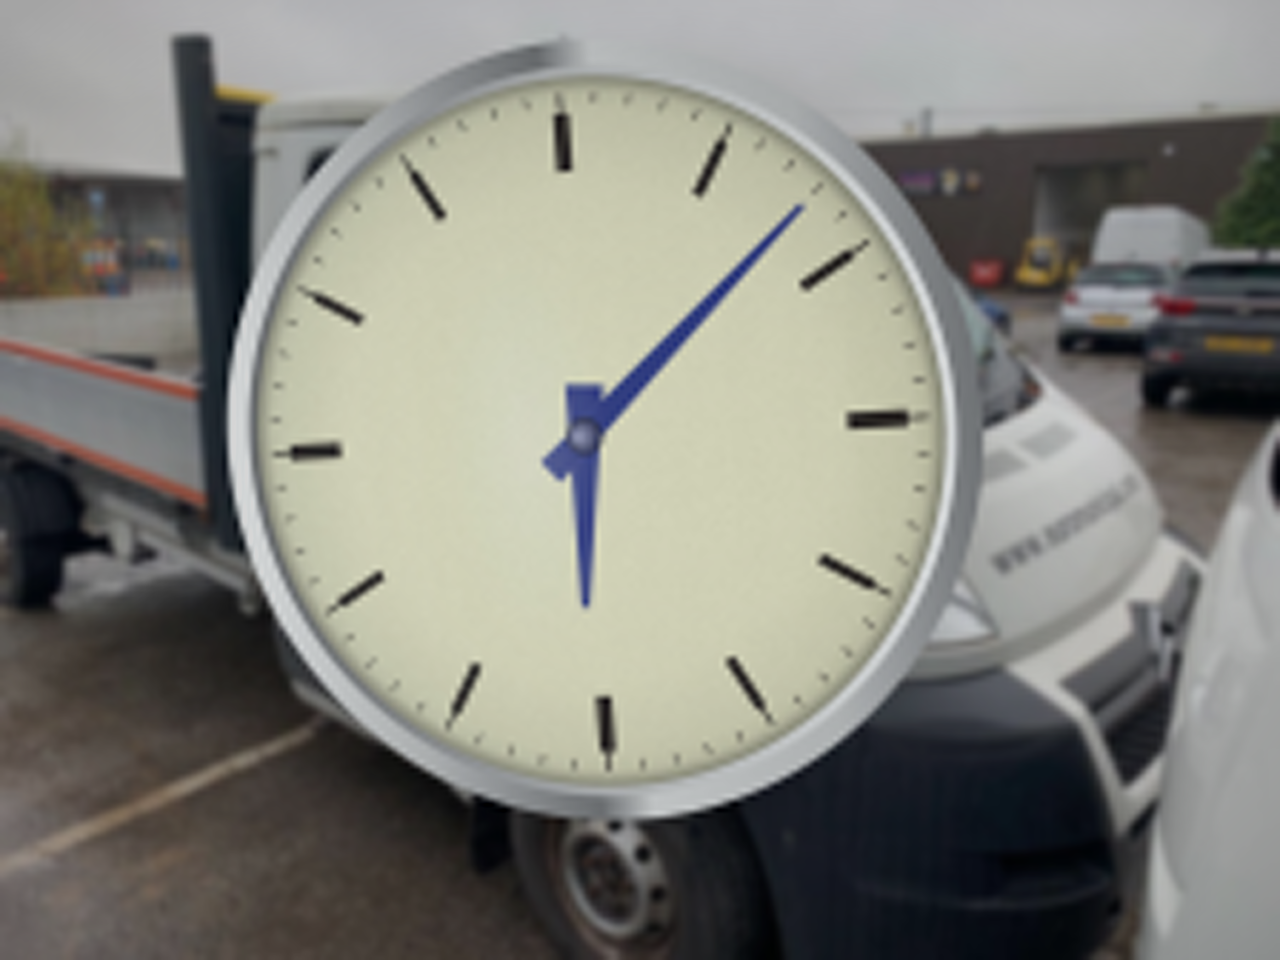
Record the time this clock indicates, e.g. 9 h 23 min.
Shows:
6 h 08 min
